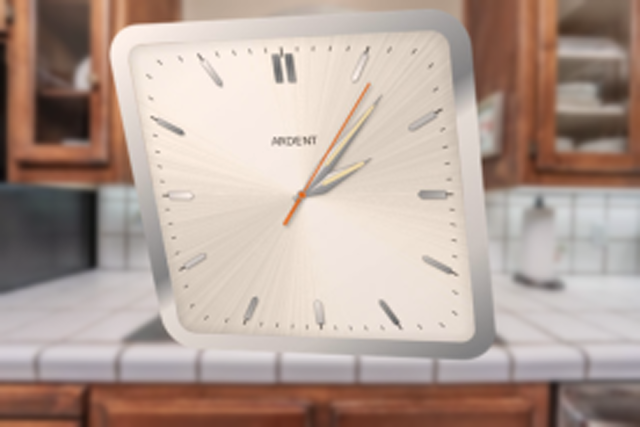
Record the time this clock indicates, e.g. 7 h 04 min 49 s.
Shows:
2 h 07 min 06 s
